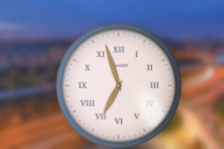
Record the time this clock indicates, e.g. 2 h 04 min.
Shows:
6 h 57 min
